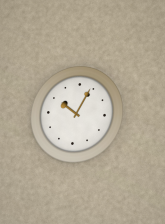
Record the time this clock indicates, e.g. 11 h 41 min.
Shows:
10 h 04 min
